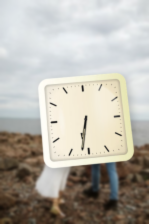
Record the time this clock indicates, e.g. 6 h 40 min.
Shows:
6 h 32 min
